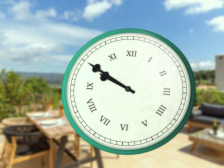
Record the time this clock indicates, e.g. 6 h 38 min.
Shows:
9 h 50 min
